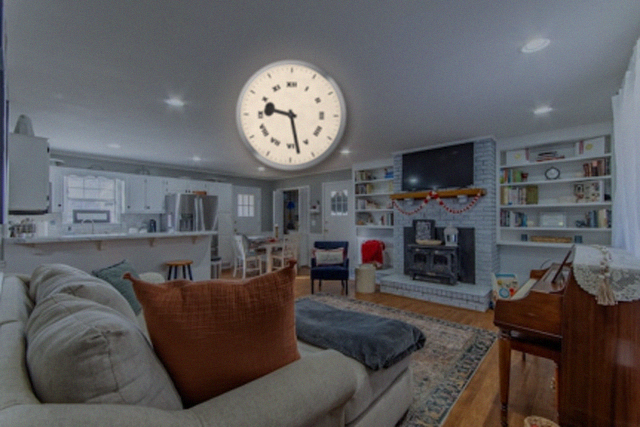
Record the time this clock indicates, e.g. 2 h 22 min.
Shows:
9 h 28 min
